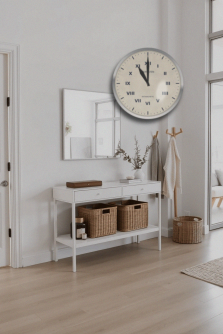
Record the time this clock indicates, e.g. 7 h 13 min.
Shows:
11 h 00 min
